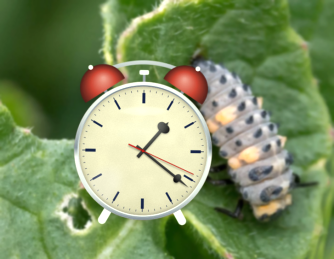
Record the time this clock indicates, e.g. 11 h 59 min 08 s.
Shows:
1 h 21 min 19 s
